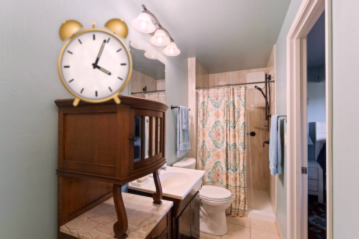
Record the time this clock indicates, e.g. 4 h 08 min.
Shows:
4 h 04 min
